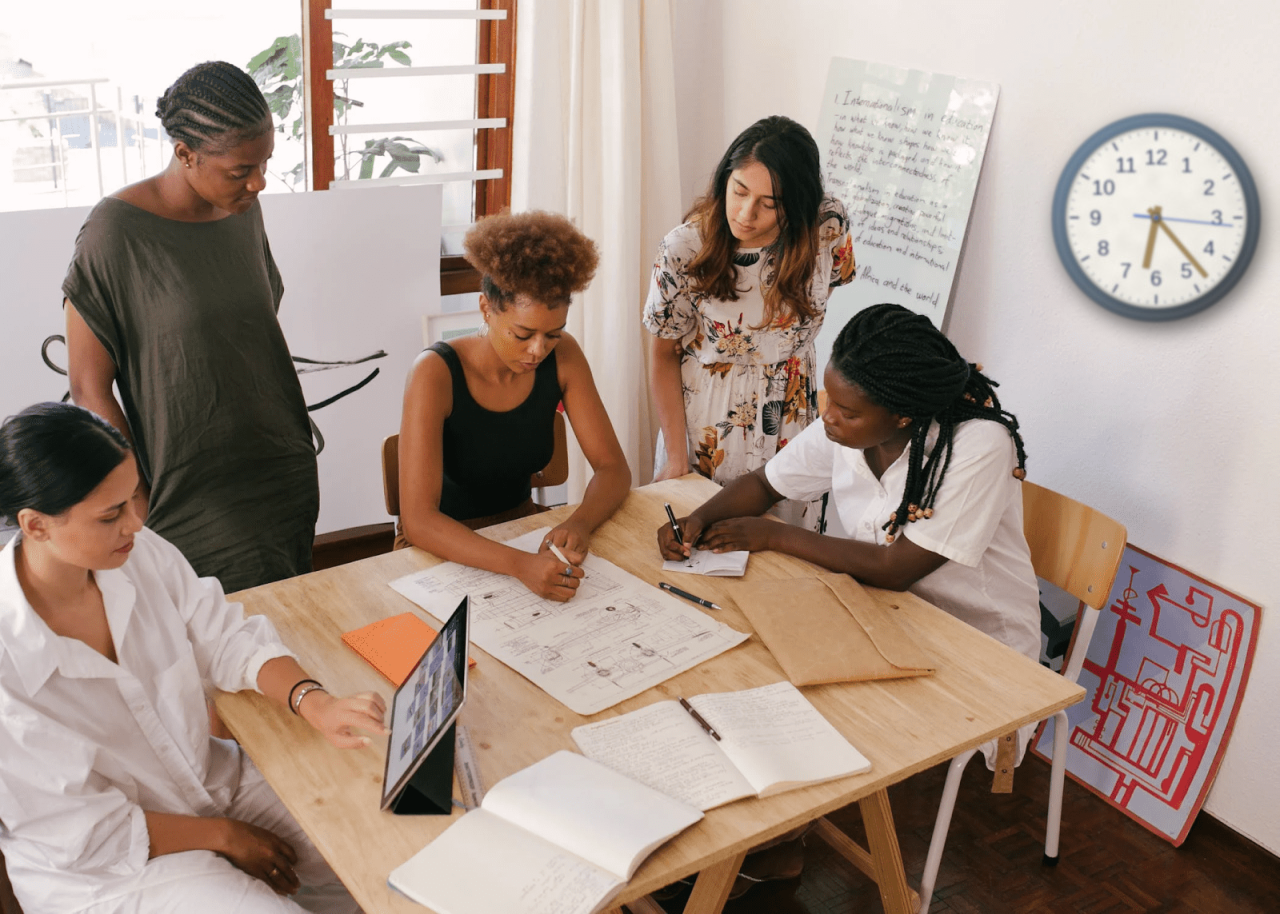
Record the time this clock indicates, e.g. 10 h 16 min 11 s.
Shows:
6 h 23 min 16 s
